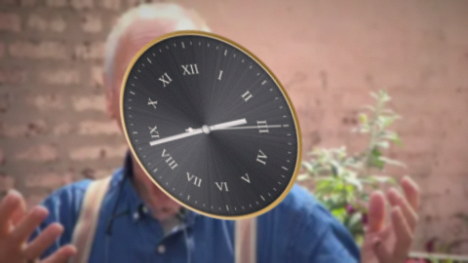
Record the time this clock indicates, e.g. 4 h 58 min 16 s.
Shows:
2 h 43 min 15 s
